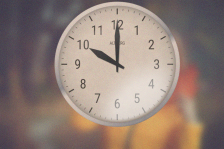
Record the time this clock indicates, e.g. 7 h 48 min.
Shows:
10 h 00 min
